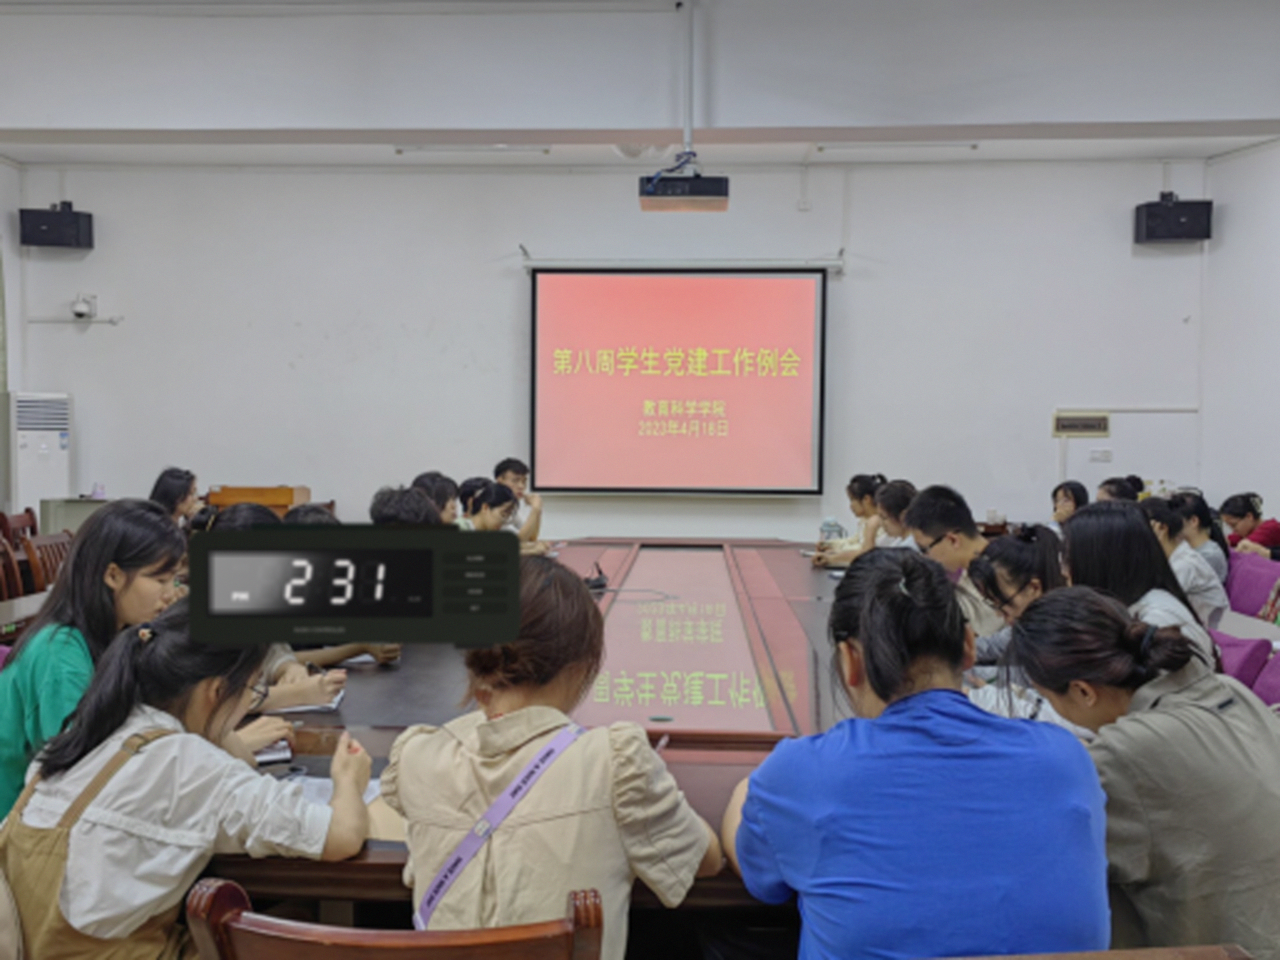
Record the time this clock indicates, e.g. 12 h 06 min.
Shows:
2 h 31 min
